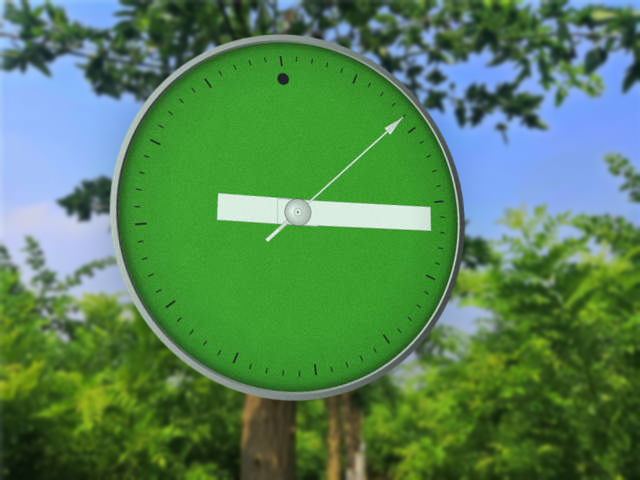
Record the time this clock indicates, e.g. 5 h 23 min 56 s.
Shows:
9 h 16 min 09 s
